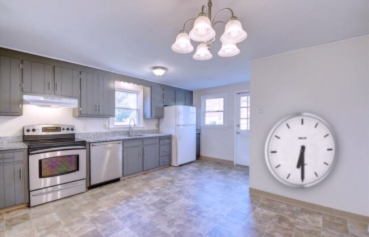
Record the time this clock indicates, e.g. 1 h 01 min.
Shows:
6 h 30 min
